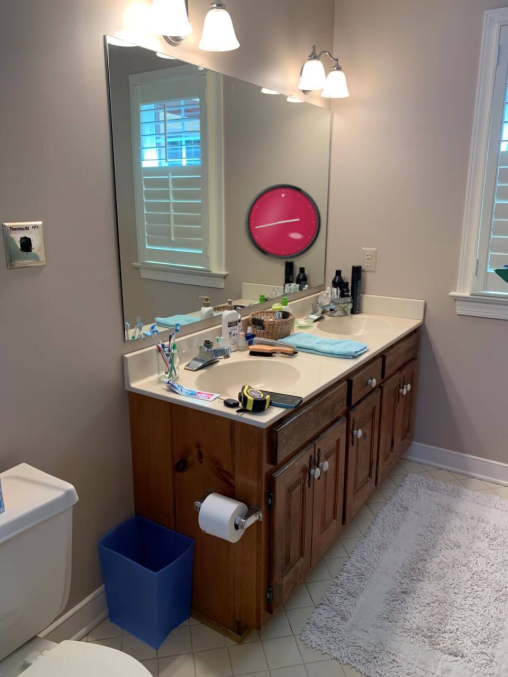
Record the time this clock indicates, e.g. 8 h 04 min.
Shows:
2 h 43 min
